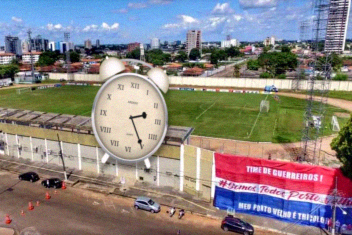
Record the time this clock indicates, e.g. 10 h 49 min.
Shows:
2 h 25 min
